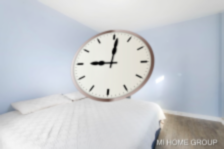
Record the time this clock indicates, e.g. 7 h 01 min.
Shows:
9 h 01 min
